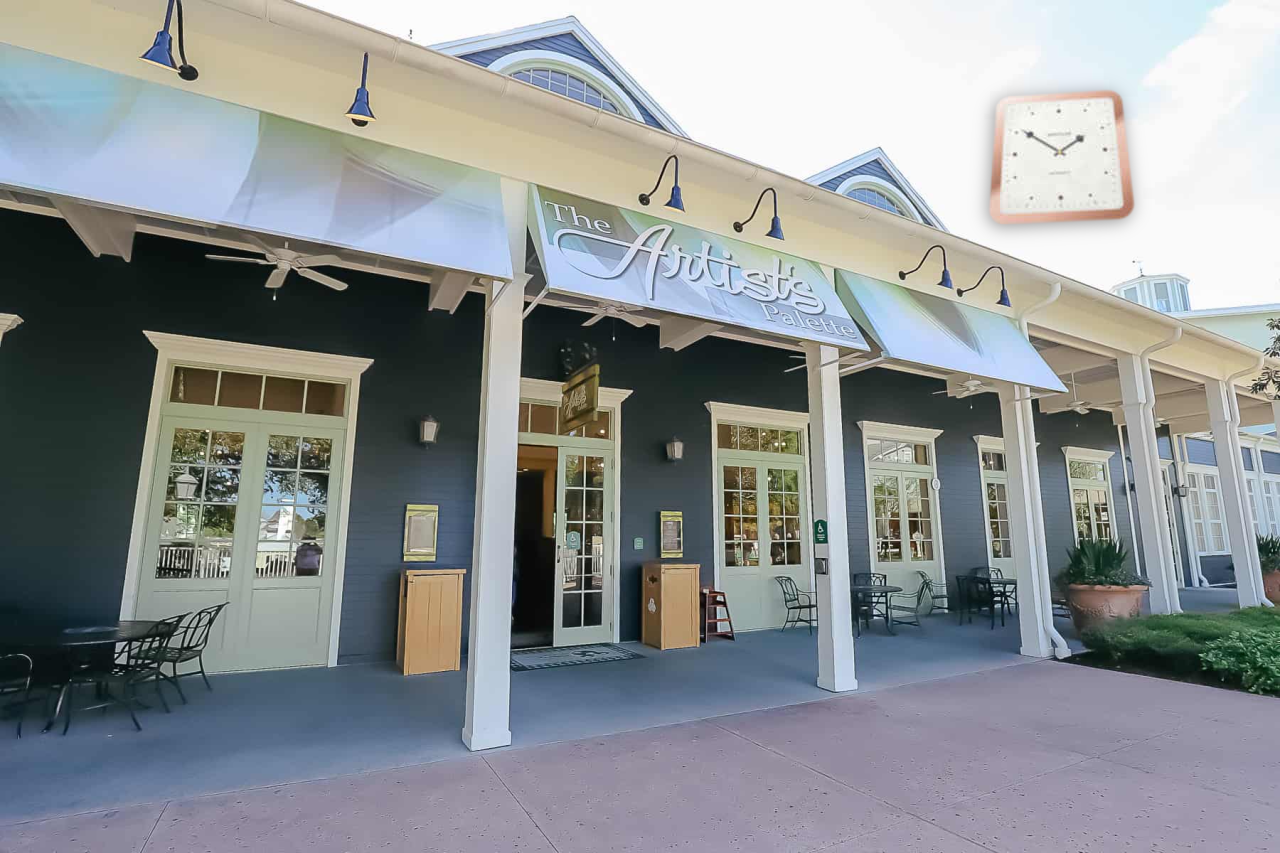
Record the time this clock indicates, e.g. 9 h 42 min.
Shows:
1 h 51 min
